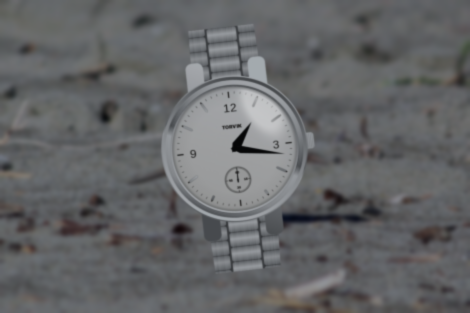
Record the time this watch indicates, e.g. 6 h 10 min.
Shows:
1 h 17 min
